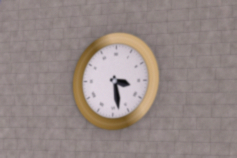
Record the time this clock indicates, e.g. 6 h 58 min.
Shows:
3 h 28 min
